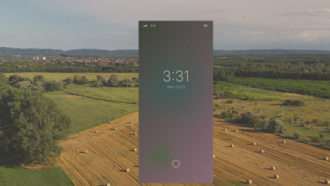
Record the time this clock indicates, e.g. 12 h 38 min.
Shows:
3 h 31 min
